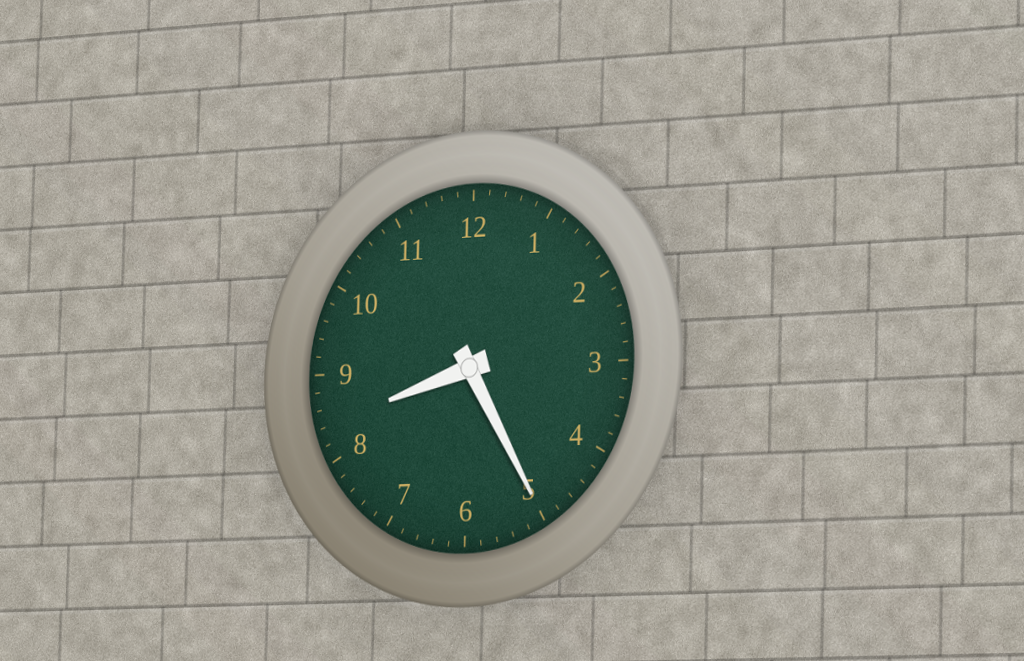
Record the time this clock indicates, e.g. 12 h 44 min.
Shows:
8 h 25 min
